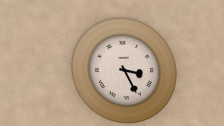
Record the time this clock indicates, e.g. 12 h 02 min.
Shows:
3 h 26 min
